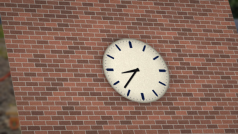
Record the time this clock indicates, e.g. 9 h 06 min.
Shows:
8 h 37 min
